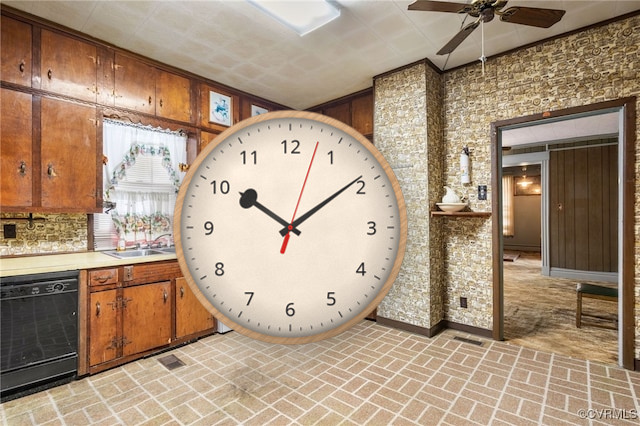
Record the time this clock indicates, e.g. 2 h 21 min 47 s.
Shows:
10 h 09 min 03 s
